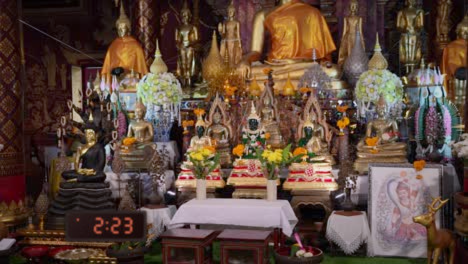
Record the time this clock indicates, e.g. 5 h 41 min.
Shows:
2 h 23 min
